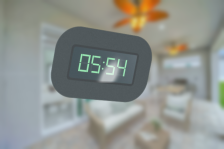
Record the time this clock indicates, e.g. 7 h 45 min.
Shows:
5 h 54 min
